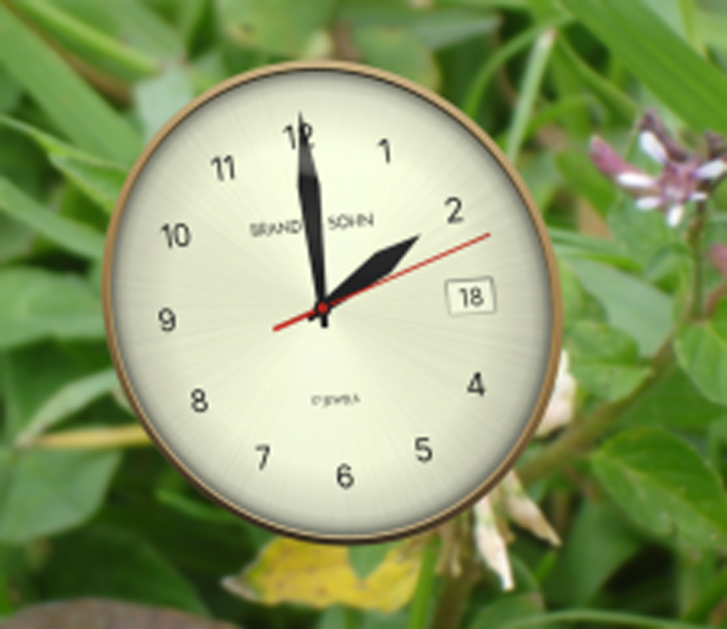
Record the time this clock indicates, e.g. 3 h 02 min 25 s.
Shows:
2 h 00 min 12 s
